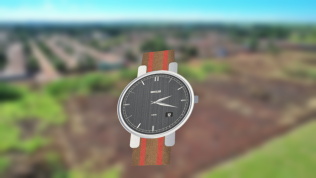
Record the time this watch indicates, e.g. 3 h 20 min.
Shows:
2 h 18 min
